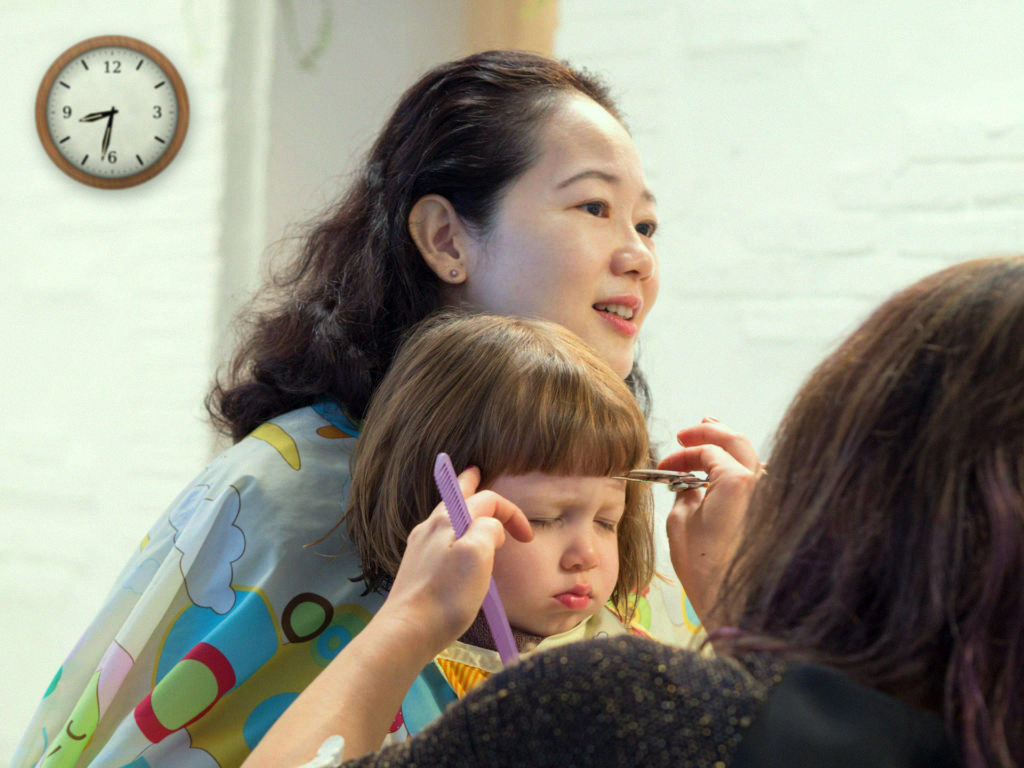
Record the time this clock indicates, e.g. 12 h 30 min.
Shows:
8 h 32 min
